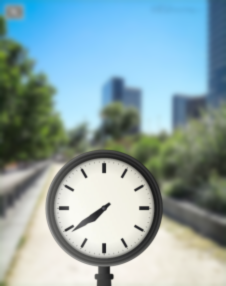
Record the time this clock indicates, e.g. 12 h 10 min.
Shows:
7 h 39 min
